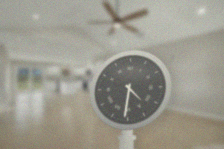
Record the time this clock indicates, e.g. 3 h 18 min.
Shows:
4 h 31 min
